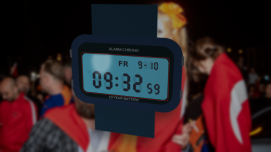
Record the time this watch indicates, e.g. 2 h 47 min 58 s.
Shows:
9 h 32 min 59 s
